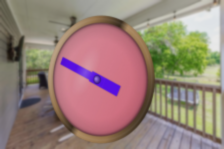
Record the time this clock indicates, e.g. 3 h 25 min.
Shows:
3 h 49 min
